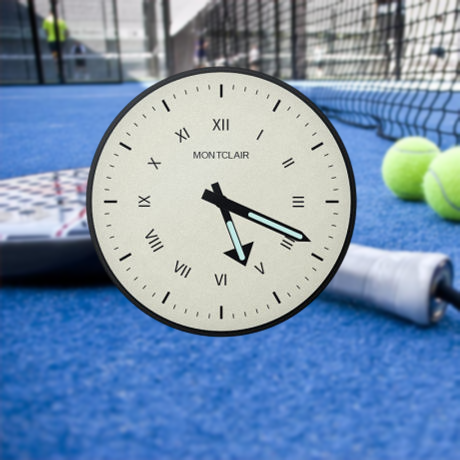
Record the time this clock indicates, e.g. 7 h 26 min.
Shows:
5 h 19 min
